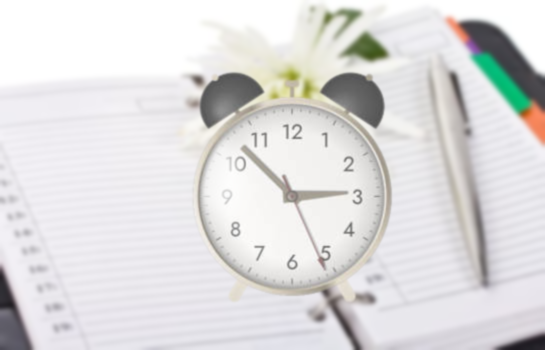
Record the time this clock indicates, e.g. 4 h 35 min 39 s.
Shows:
2 h 52 min 26 s
